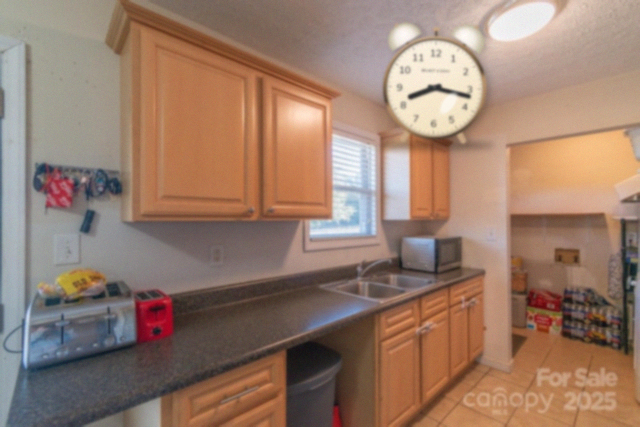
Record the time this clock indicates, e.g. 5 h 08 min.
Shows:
8 h 17 min
